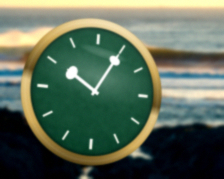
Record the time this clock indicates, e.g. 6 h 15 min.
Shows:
10 h 05 min
